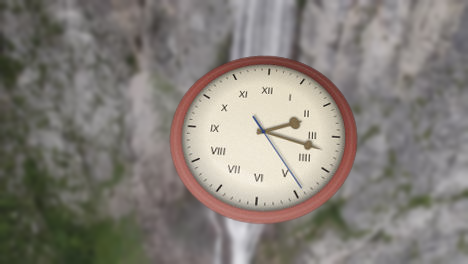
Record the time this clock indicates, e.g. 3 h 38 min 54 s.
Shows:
2 h 17 min 24 s
